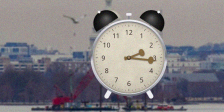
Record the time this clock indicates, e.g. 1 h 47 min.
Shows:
2 h 16 min
